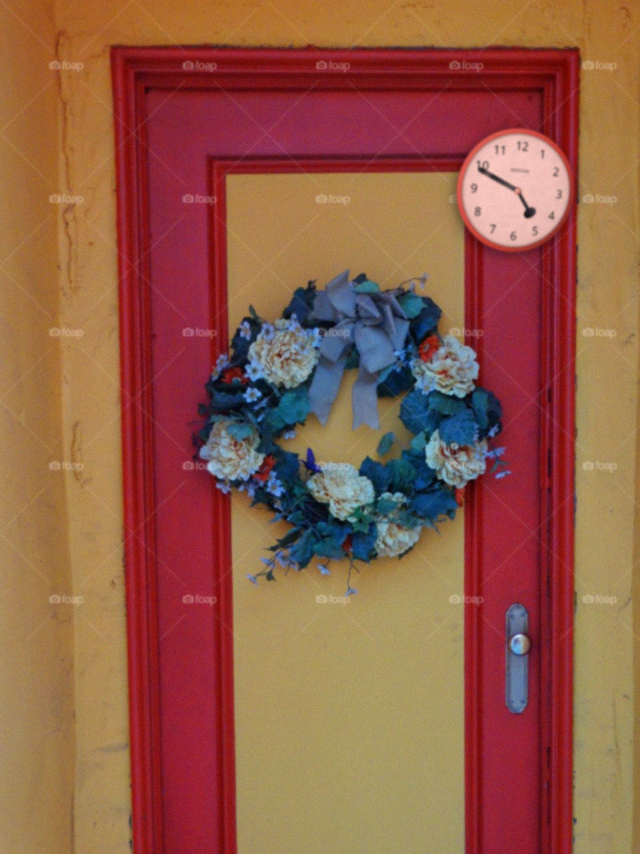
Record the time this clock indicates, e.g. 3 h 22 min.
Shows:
4 h 49 min
